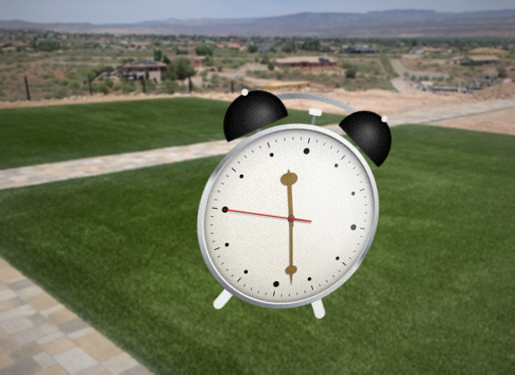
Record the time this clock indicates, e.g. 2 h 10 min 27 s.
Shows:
11 h 27 min 45 s
